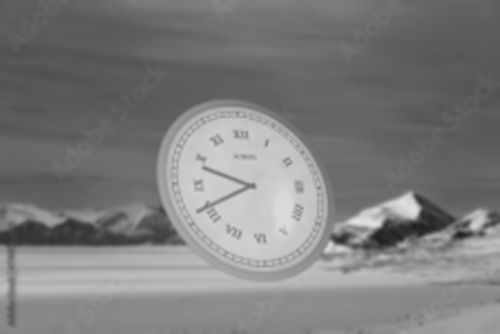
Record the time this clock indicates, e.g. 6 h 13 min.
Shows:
9 h 41 min
